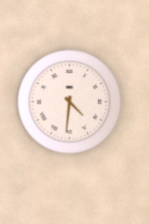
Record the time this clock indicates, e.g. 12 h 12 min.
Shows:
4 h 31 min
